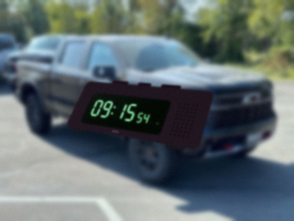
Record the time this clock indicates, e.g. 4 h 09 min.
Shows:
9 h 15 min
